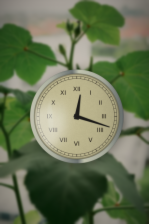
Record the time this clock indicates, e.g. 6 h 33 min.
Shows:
12 h 18 min
